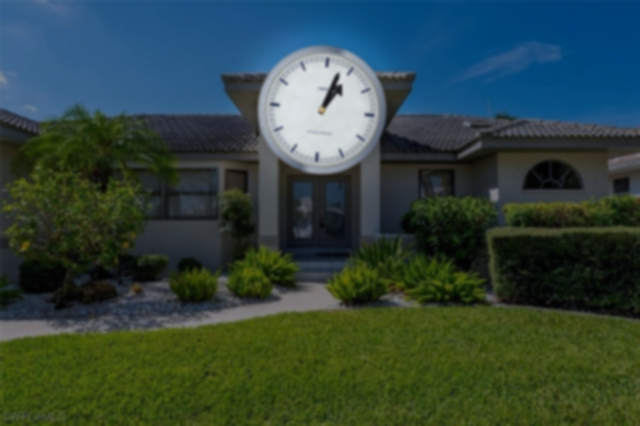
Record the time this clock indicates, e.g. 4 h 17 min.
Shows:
1 h 03 min
